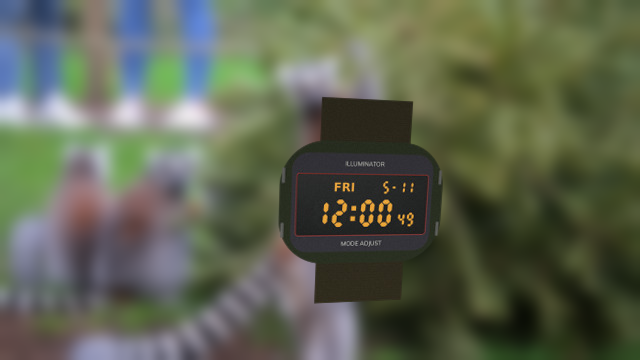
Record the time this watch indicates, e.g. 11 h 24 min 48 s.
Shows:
12 h 00 min 49 s
